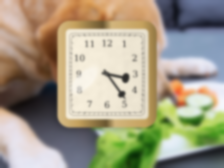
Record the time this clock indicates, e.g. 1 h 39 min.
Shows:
3 h 24 min
